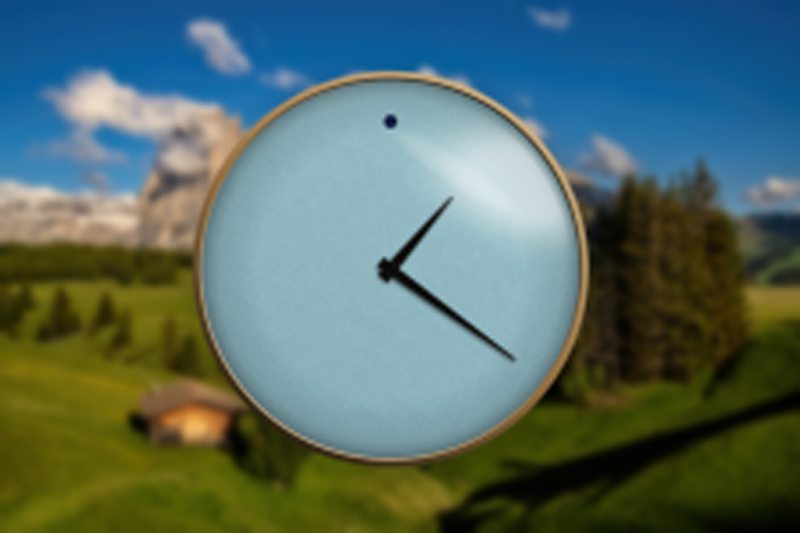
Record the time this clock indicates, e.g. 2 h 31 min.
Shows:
1 h 21 min
